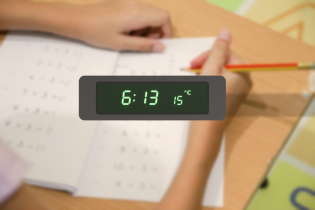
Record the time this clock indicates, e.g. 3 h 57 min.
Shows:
6 h 13 min
